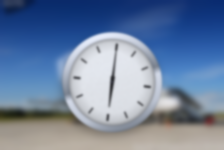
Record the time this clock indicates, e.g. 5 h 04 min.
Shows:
6 h 00 min
